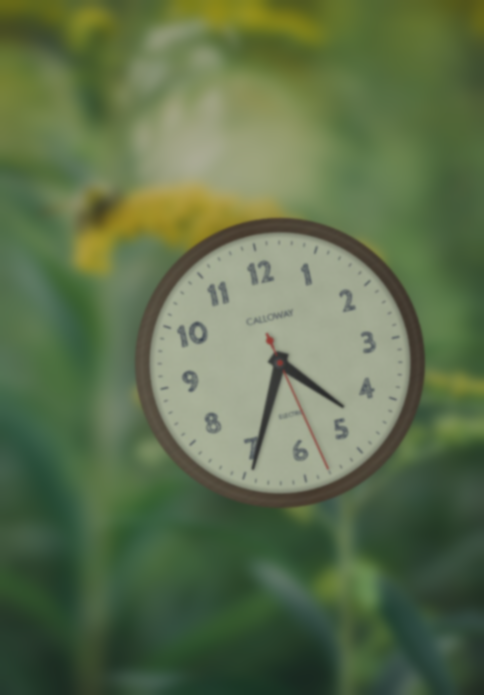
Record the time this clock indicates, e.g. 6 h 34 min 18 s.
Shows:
4 h 34 min 28 s
